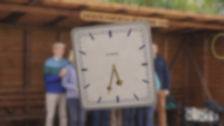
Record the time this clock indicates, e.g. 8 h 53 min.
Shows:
5 h 33 min
